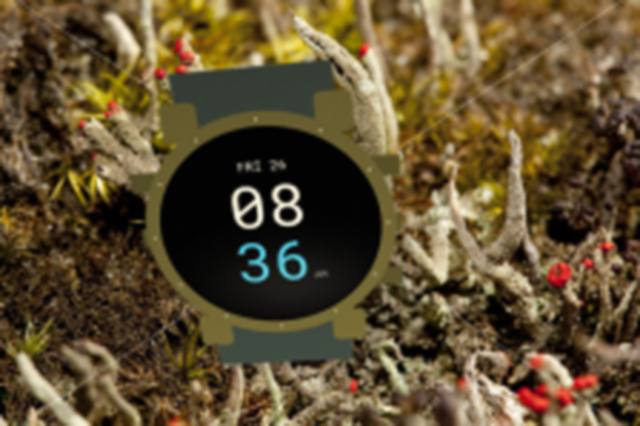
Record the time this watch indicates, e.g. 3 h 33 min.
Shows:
8 h 36 min
